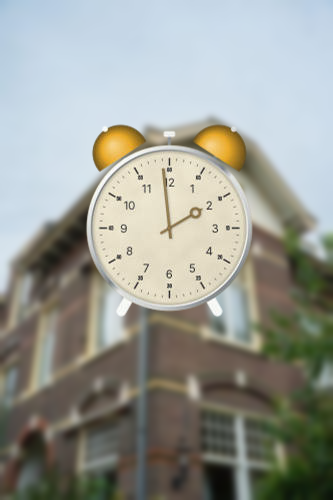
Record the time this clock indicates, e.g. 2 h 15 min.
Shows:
1 h 59 min
